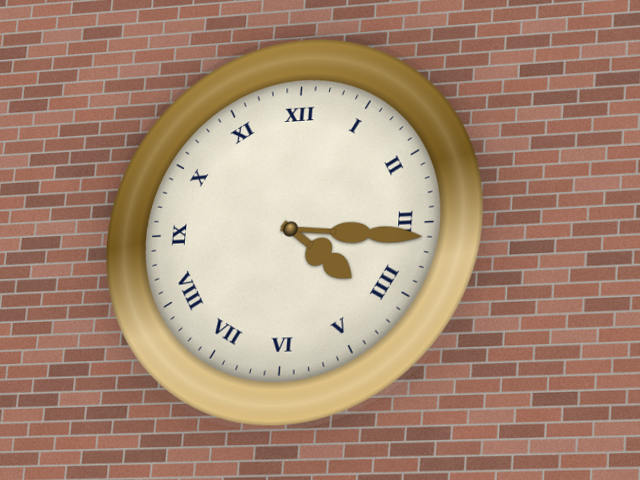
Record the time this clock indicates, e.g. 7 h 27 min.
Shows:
4 h 16 min
